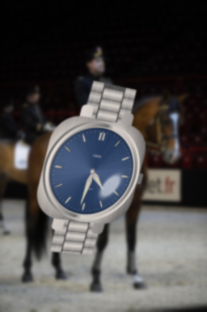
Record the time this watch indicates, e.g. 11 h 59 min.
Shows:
4 h 31 min
